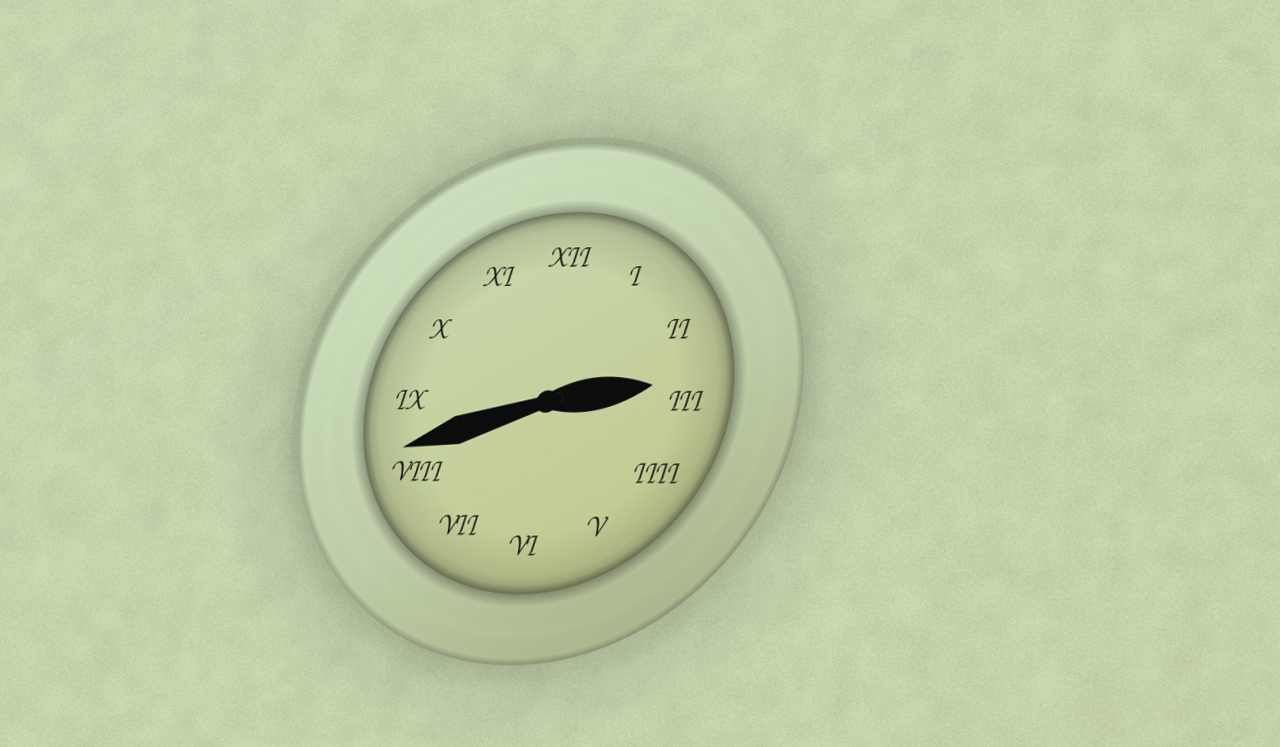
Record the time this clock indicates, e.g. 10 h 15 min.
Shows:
2 h 42 min
